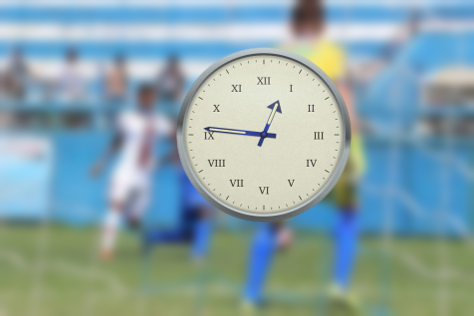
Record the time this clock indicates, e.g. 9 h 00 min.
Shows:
12 h 46 min
